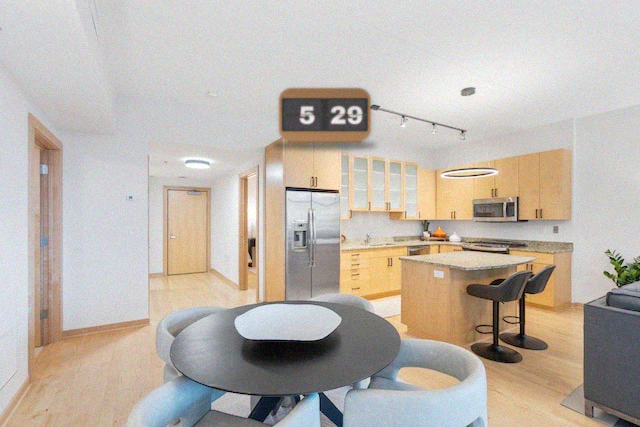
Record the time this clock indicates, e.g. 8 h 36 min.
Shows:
5 h 29 min
